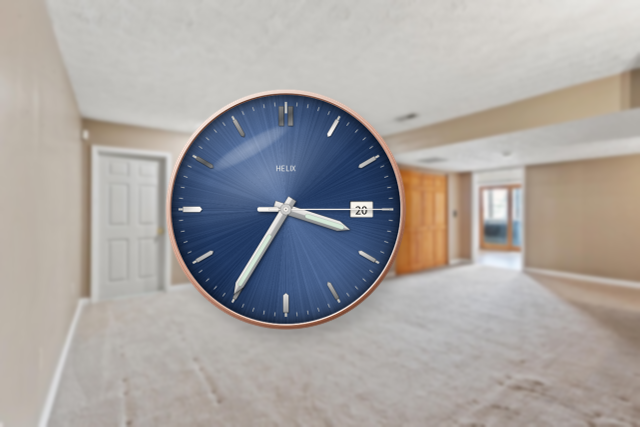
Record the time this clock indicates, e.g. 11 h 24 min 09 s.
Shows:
3 h 35 min 15 s
